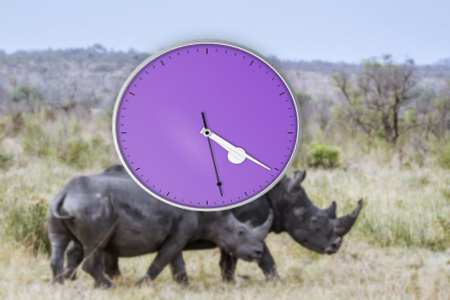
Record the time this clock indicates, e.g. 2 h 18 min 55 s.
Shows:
4 h 20 min 28 s
